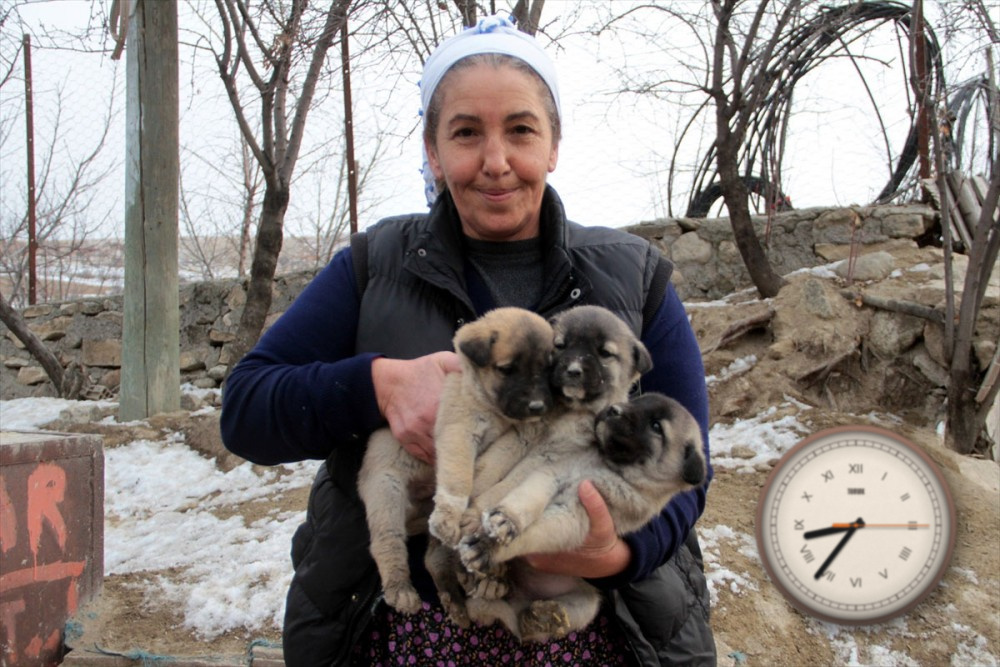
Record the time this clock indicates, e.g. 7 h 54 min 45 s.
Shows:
8 h 36 min 15 s
